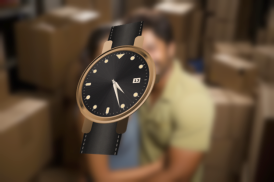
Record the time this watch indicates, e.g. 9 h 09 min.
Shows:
4 h 26 min
